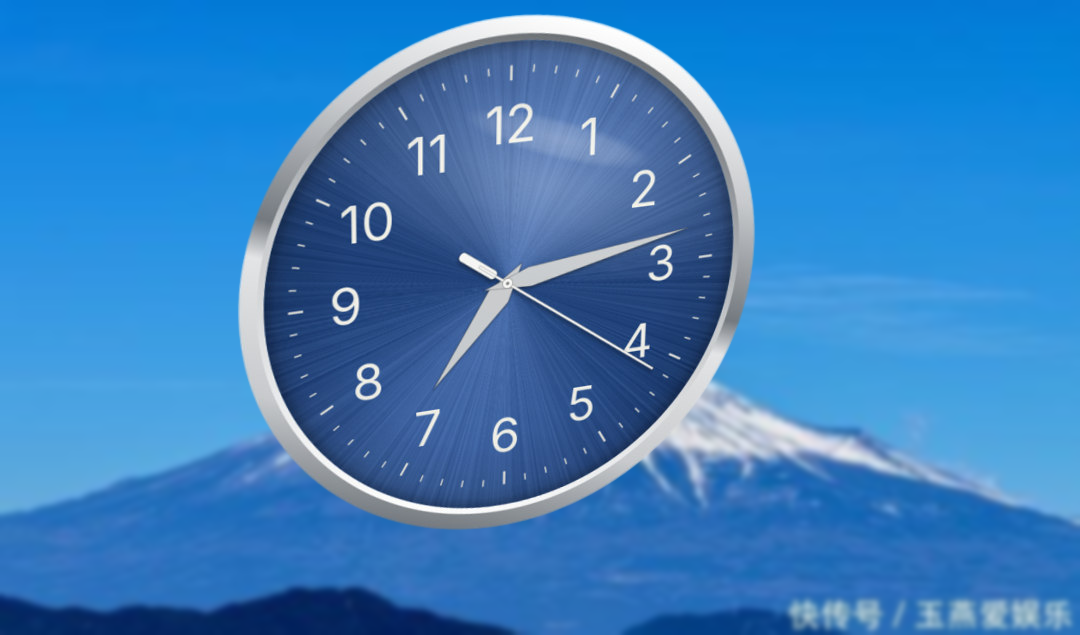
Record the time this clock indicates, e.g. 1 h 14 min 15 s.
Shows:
7 h 13 min 21 s
